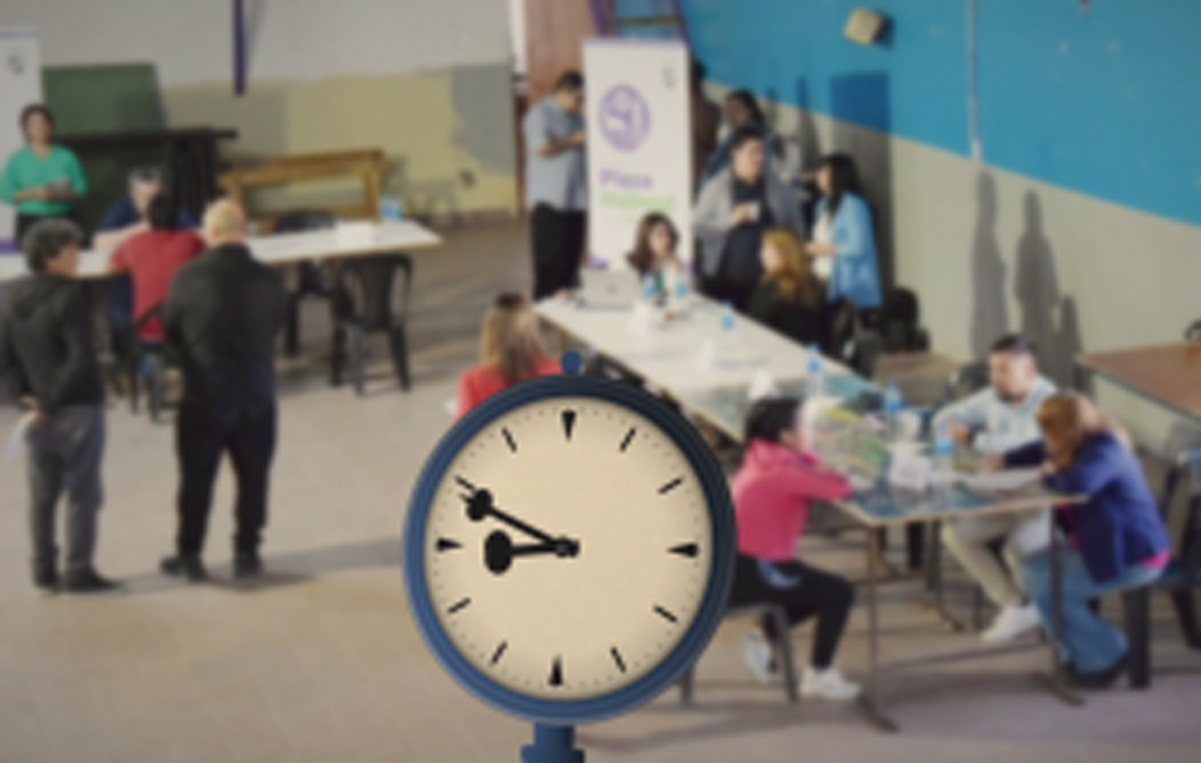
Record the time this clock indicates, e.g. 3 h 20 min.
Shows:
8 h 49 min
